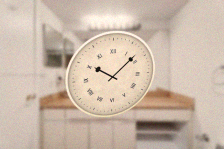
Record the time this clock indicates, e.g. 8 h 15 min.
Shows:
10 h 08 min
